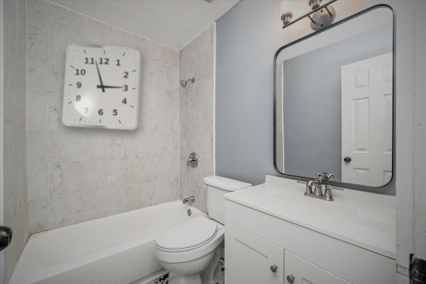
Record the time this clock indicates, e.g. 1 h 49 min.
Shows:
2 h 57 min
